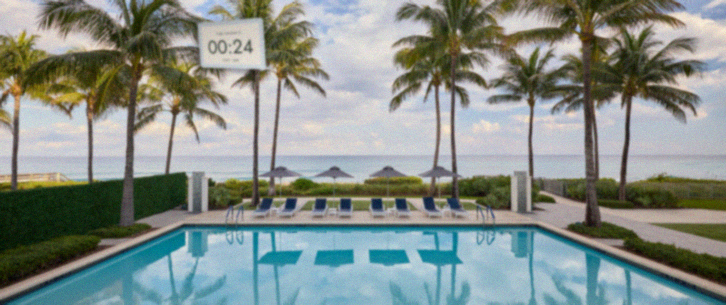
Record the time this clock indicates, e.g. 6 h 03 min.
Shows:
0 h 24 min
